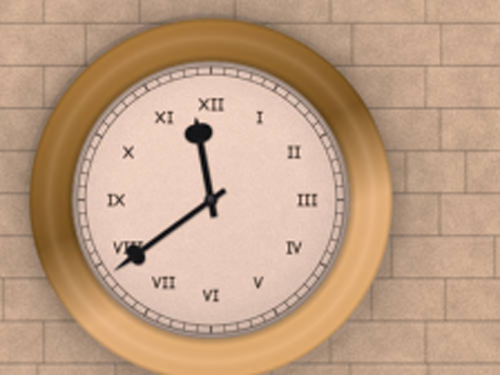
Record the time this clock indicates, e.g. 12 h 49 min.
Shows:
11 h 39 min
